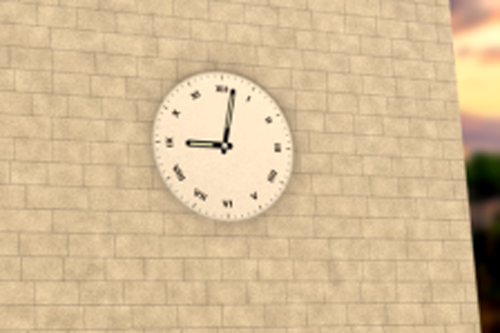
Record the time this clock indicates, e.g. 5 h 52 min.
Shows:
9 h 02 min
